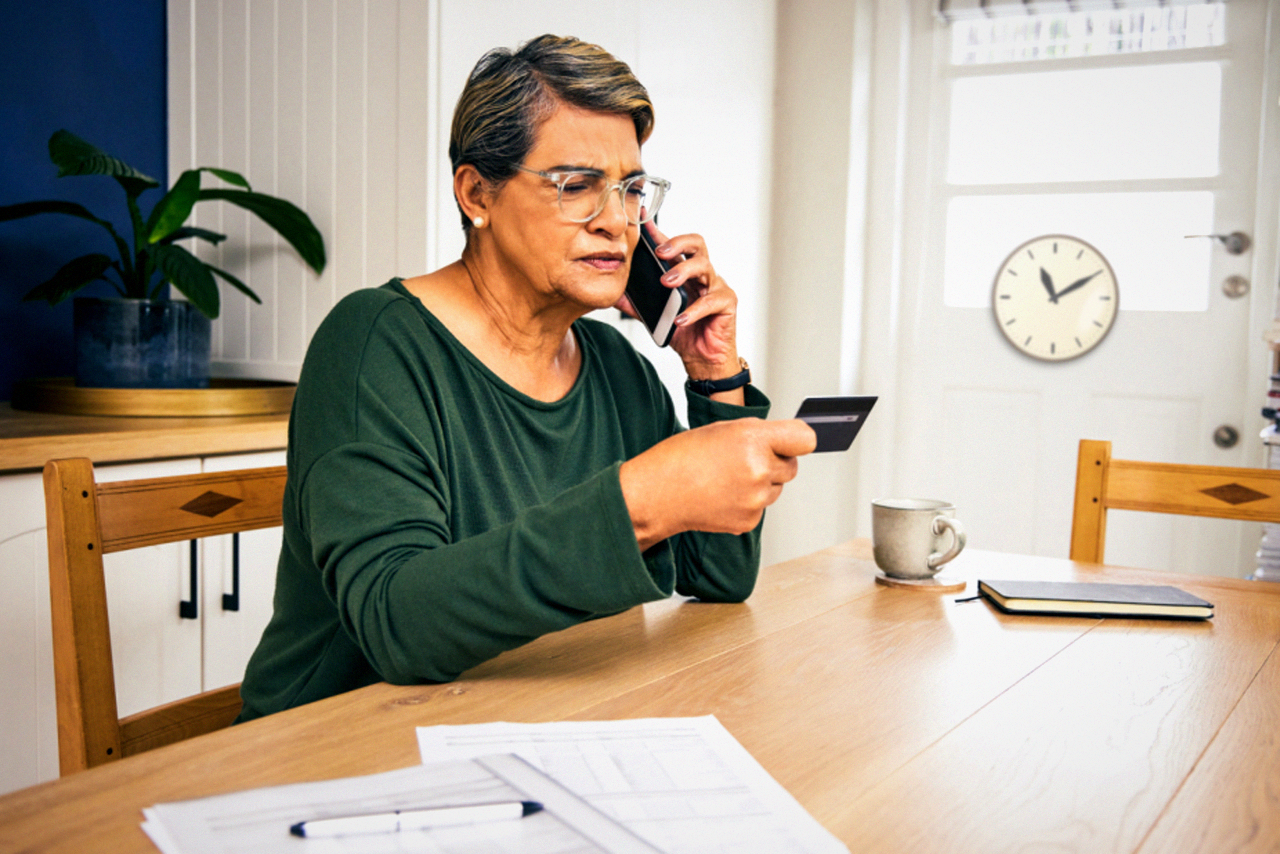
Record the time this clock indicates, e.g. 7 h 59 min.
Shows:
11 h 10 min
